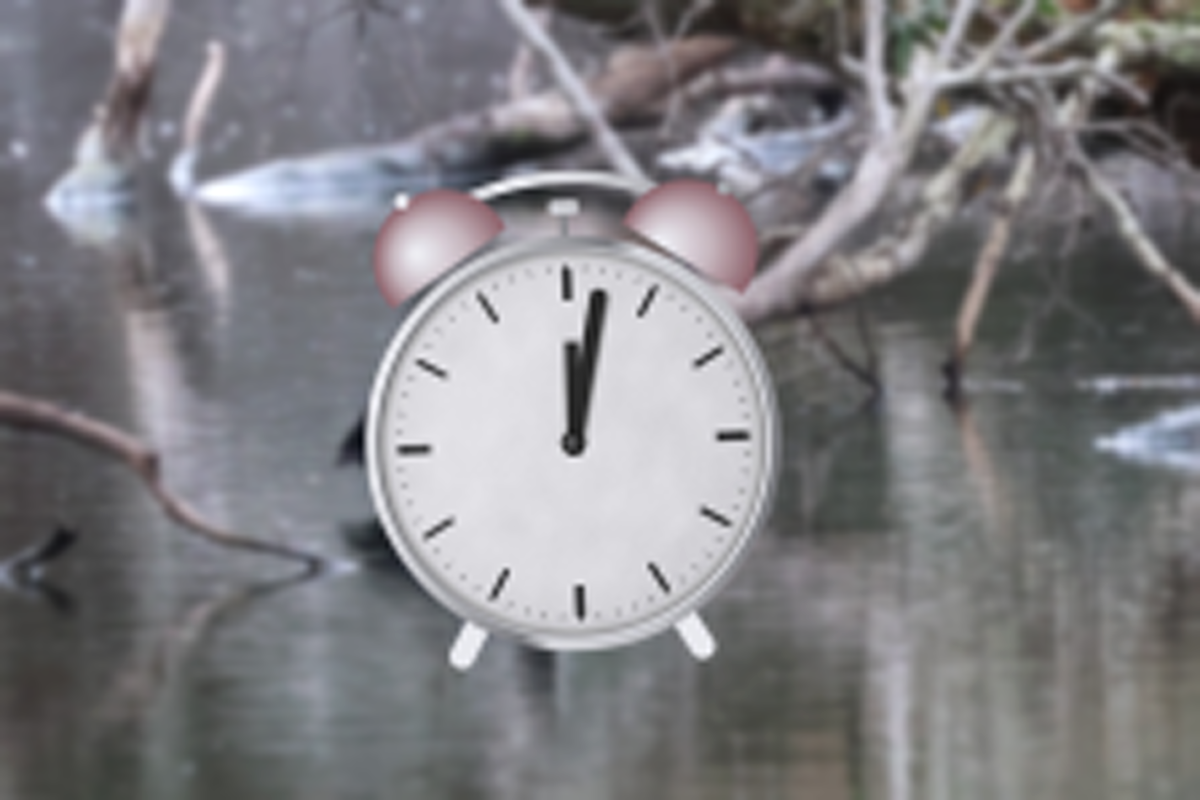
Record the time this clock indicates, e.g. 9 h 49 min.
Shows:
12 h 02 min
